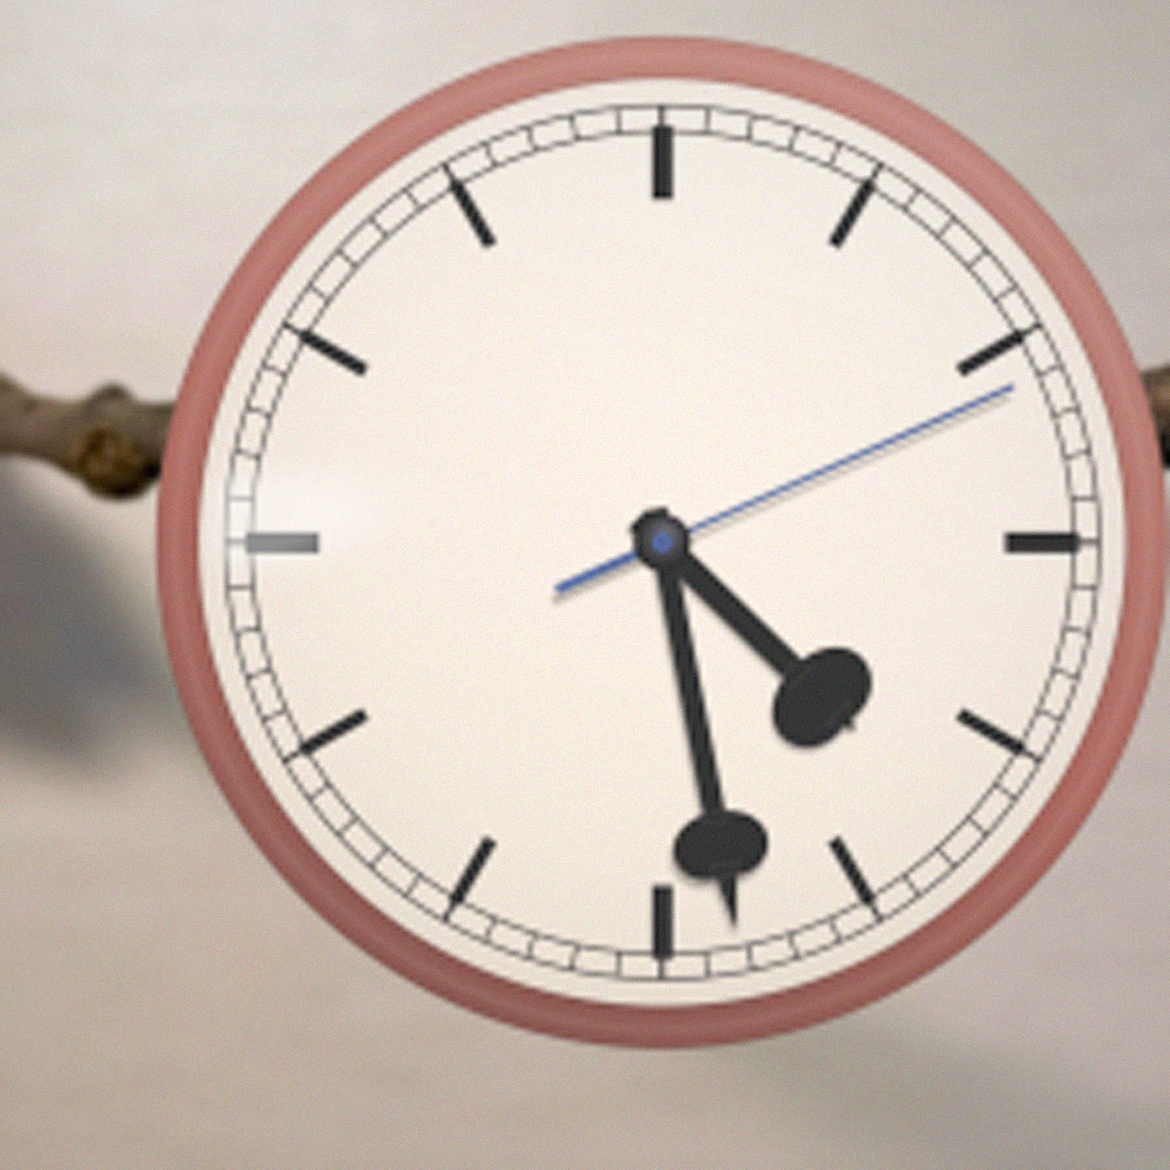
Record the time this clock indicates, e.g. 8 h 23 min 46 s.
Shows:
4 h 28 min 11 s
